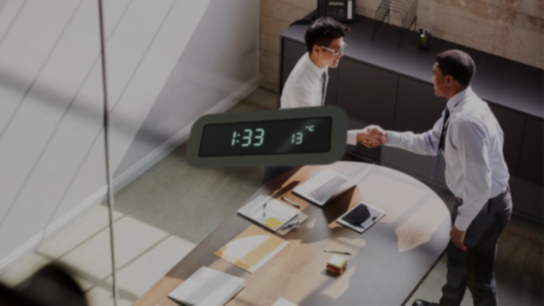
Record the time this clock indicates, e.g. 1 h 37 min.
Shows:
1 h 33 min
